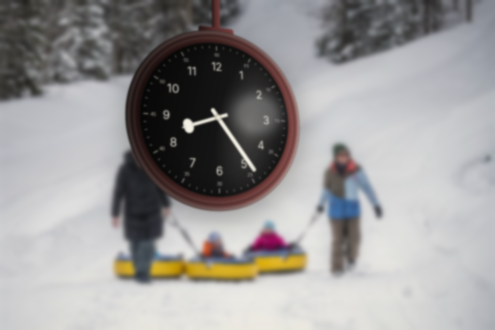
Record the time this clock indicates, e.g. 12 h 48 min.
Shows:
8 h 24 min
